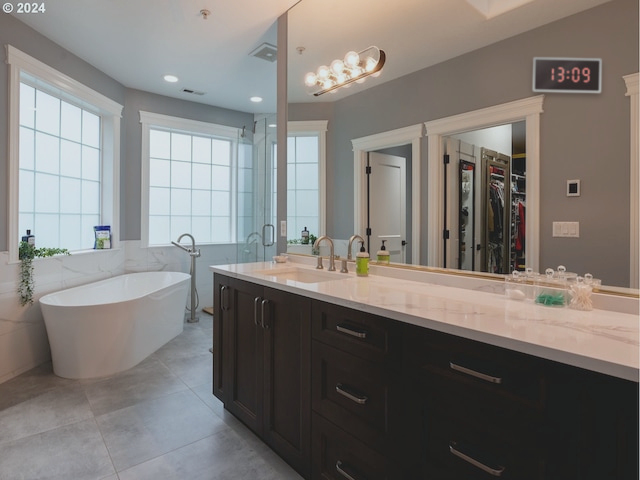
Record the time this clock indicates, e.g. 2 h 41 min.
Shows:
13 h 09 min
